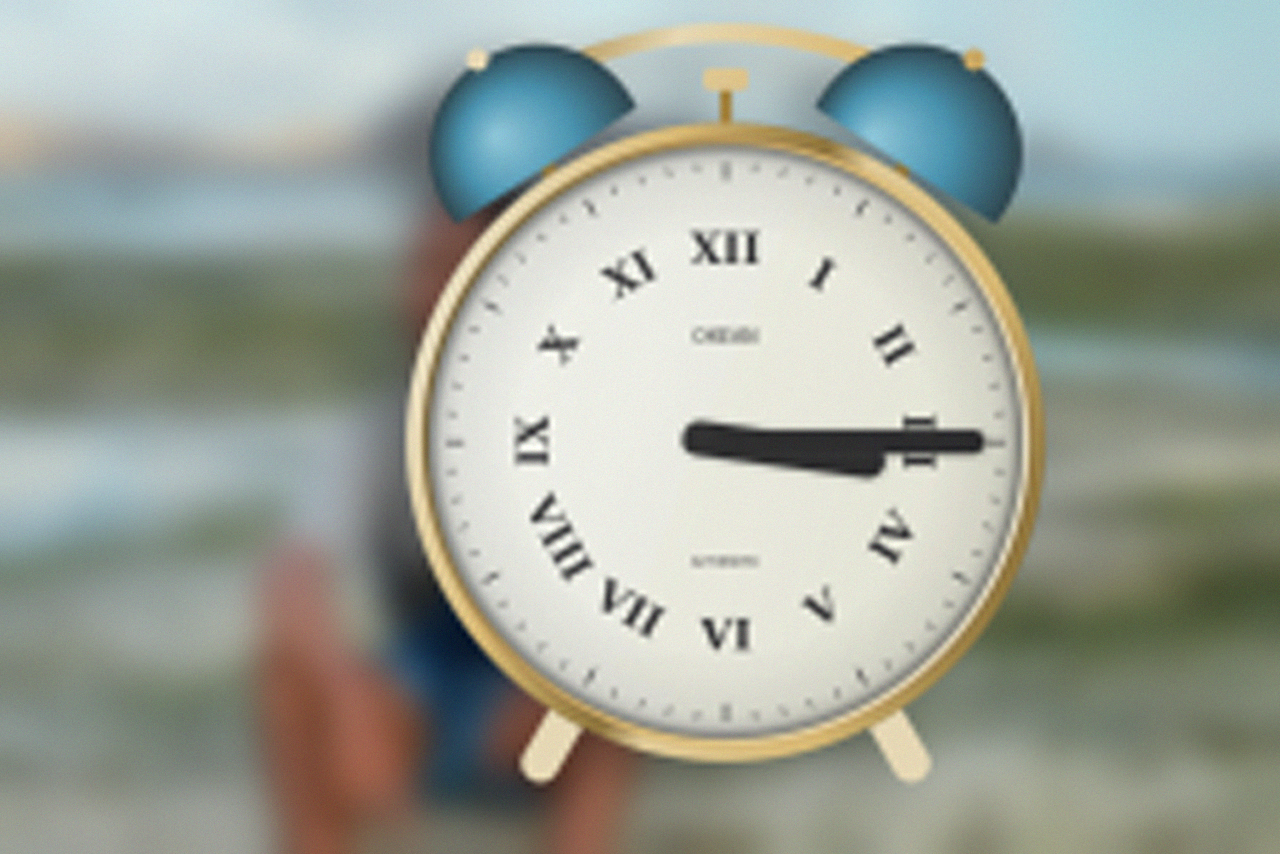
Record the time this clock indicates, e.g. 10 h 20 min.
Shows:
3 h 15 min
